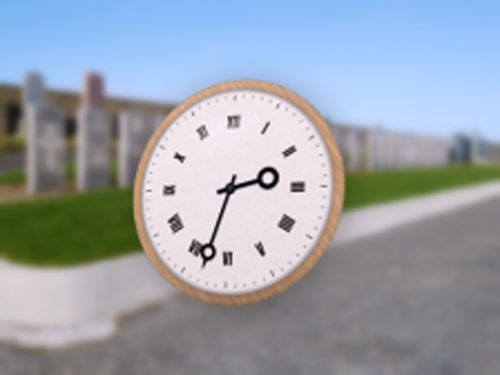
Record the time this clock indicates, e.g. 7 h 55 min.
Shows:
2 h 33 min
